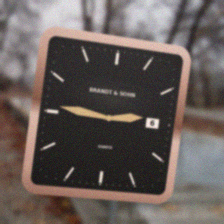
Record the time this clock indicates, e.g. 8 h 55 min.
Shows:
2 h 46 min
